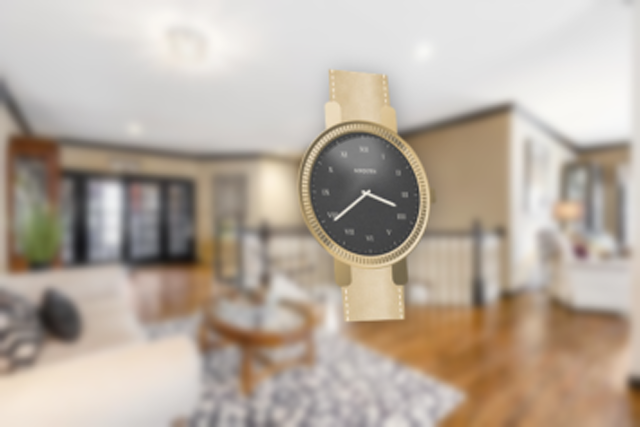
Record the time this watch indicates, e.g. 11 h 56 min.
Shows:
3 h 39 min
